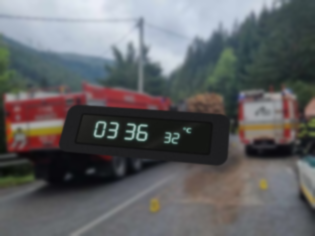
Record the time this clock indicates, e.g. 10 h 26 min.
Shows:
3 h 36 min
